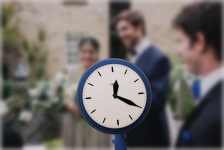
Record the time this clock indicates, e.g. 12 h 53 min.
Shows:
12 h 20 min
